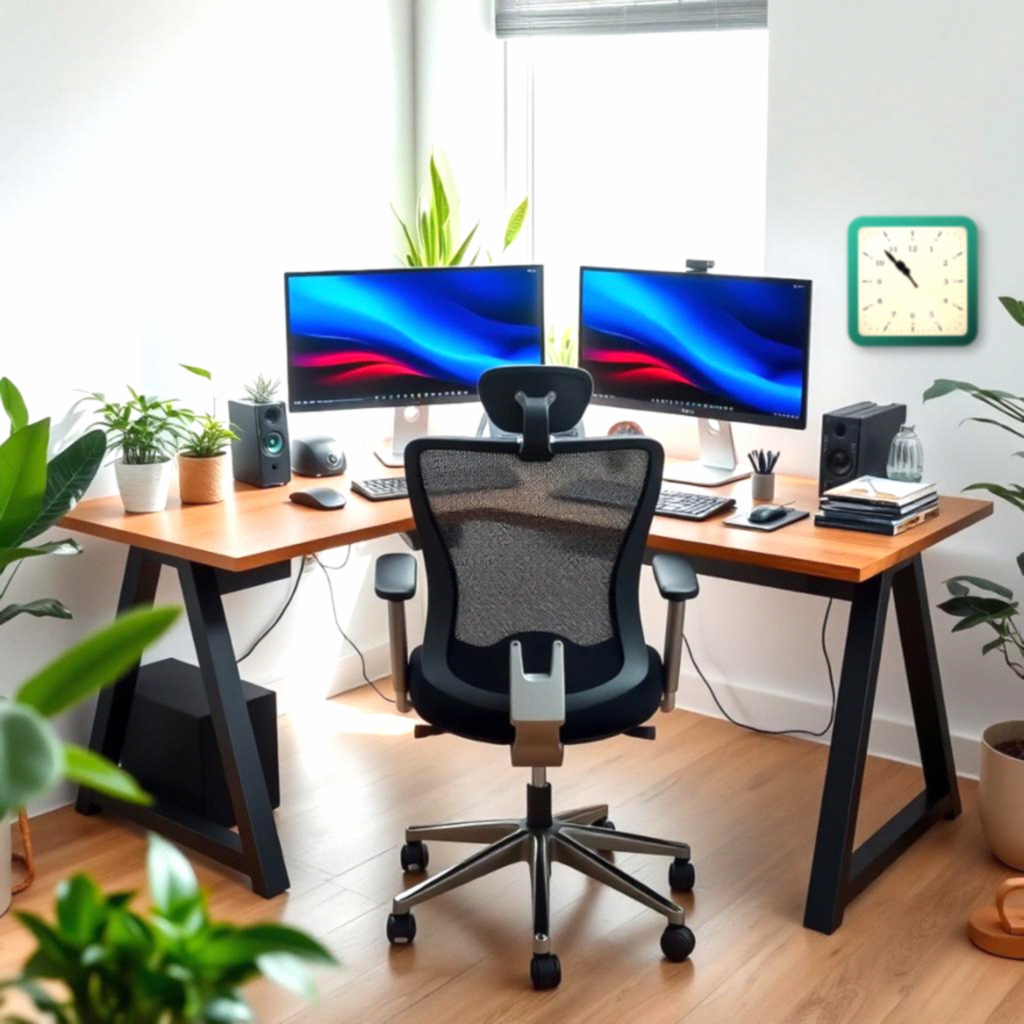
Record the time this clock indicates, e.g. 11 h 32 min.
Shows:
10 h 53 min
